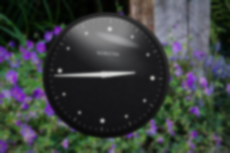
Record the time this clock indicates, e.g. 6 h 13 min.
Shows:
2 h 44 min
